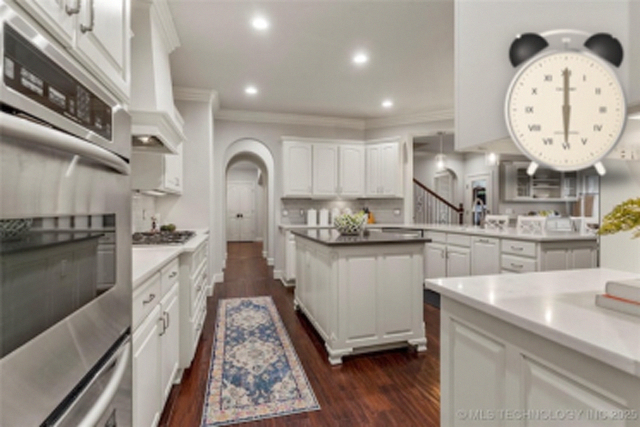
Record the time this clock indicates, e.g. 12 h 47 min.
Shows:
6 h 00 min
